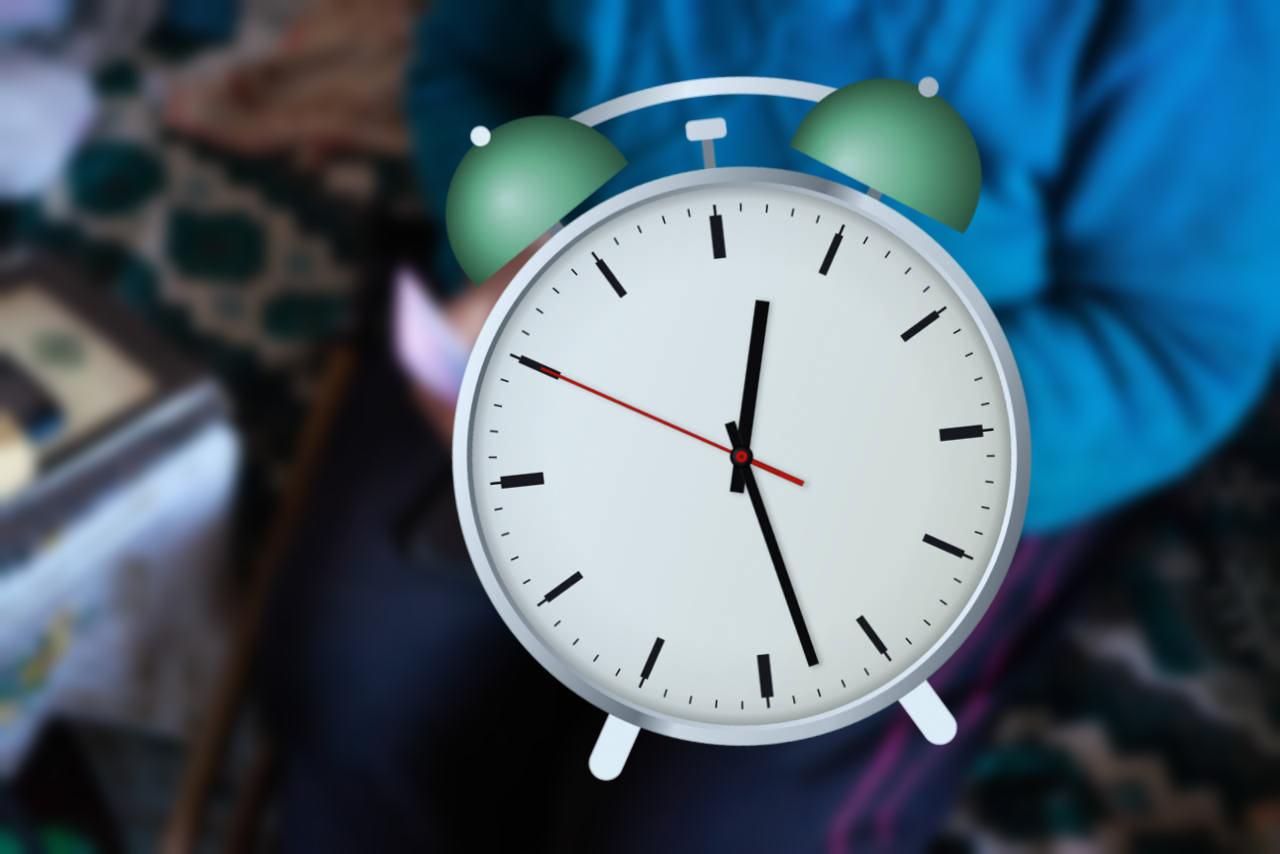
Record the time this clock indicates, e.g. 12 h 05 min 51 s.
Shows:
12 h 27 min 50 s
